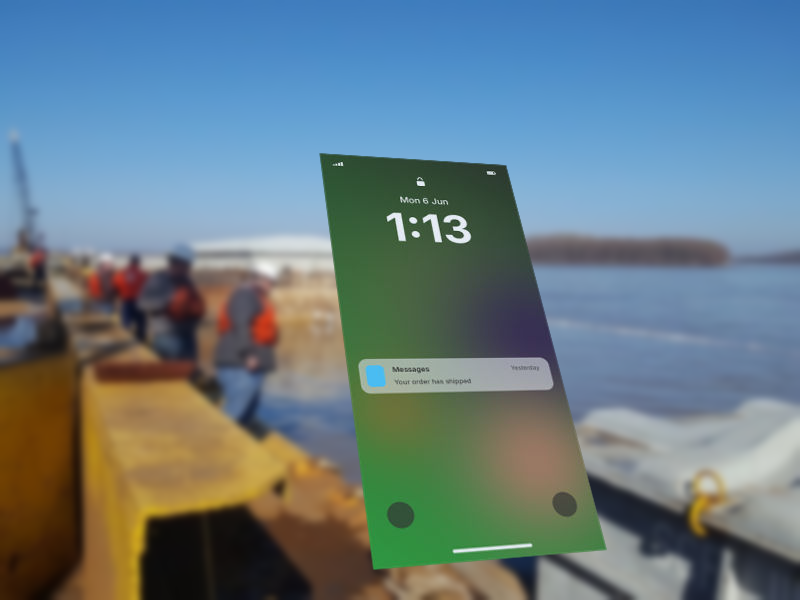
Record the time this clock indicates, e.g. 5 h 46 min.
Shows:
1 h 13 min
